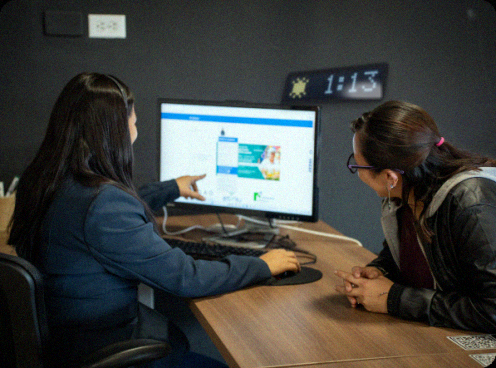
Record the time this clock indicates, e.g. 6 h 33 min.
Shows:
1 h 13 min
